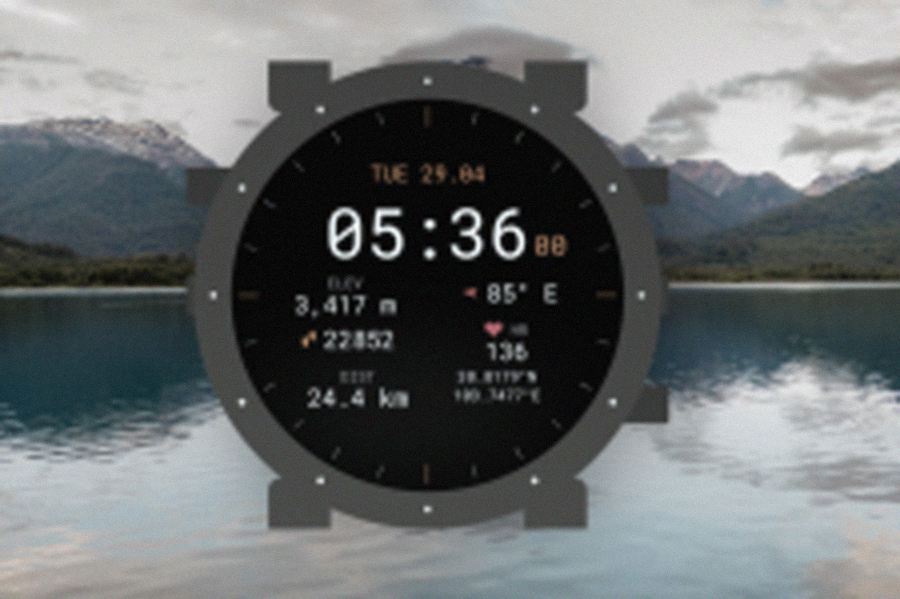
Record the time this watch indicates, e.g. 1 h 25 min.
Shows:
5 h 36 min
